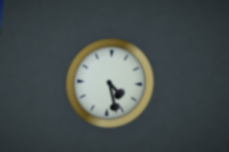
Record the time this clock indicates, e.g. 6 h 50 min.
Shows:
4 h 27 min
